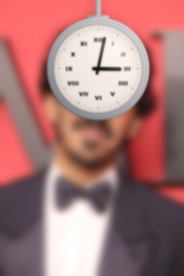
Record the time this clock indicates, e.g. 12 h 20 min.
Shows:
3 h 02 min
